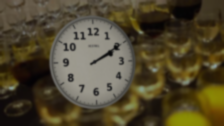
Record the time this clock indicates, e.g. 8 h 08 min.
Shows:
2 h 10 min
